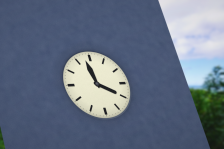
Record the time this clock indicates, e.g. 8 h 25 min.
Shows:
3 h 58 min
